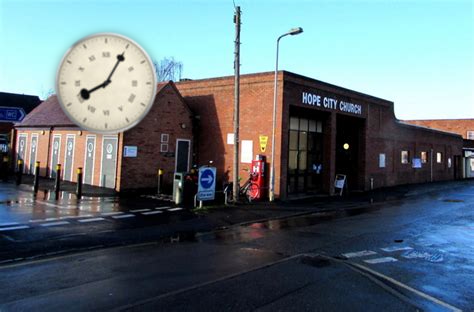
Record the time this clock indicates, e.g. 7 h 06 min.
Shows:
8 h 05 min
